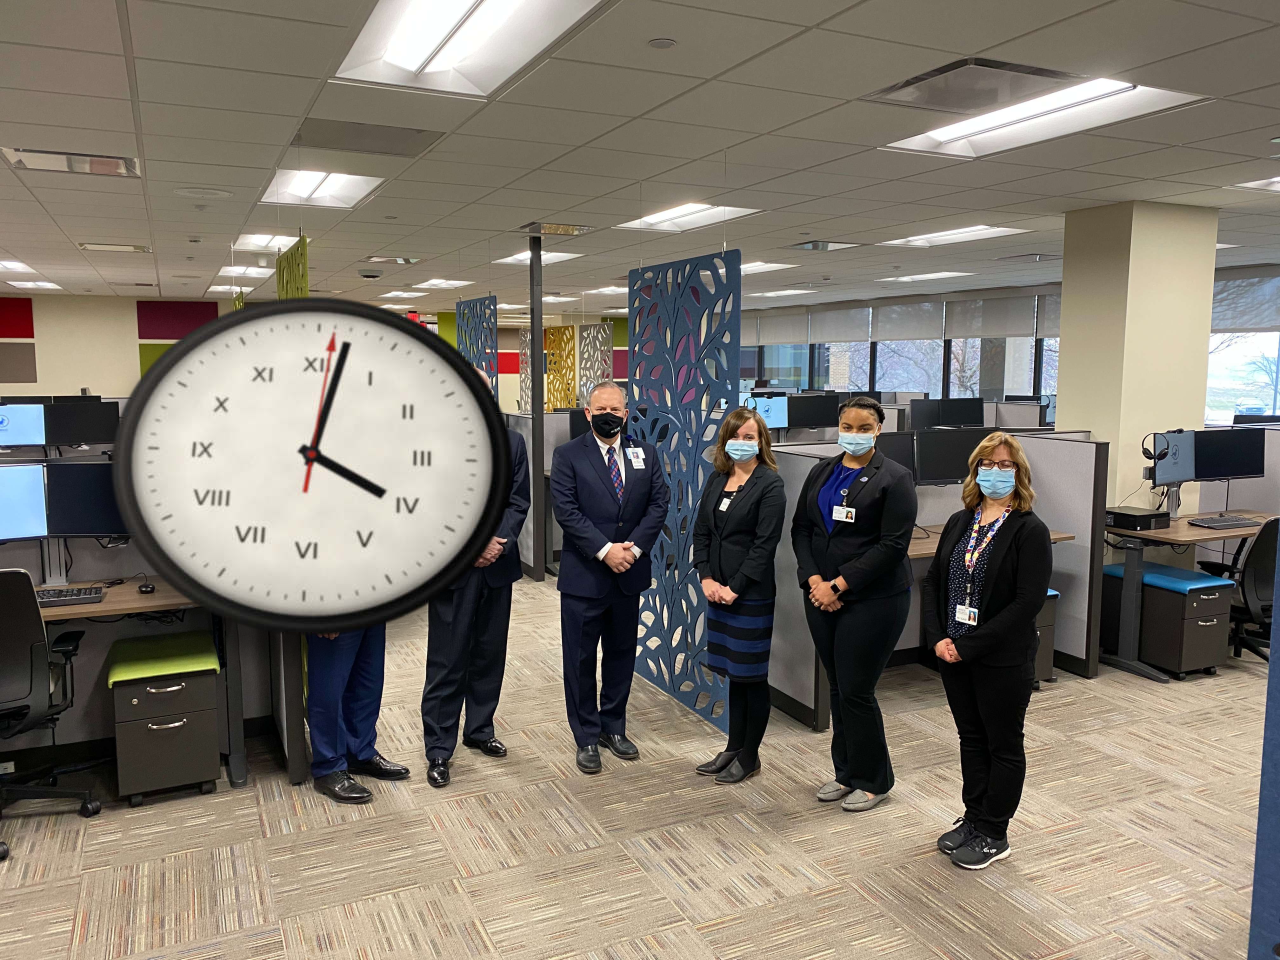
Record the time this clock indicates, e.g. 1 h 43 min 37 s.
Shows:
4 h 02 min 01 s
